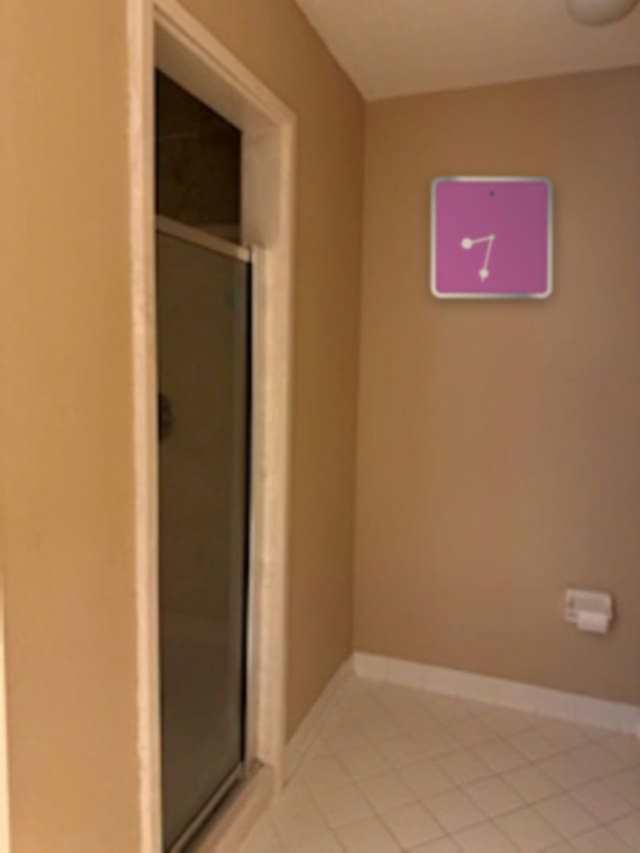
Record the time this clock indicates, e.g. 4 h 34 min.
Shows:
8 h 32 min
